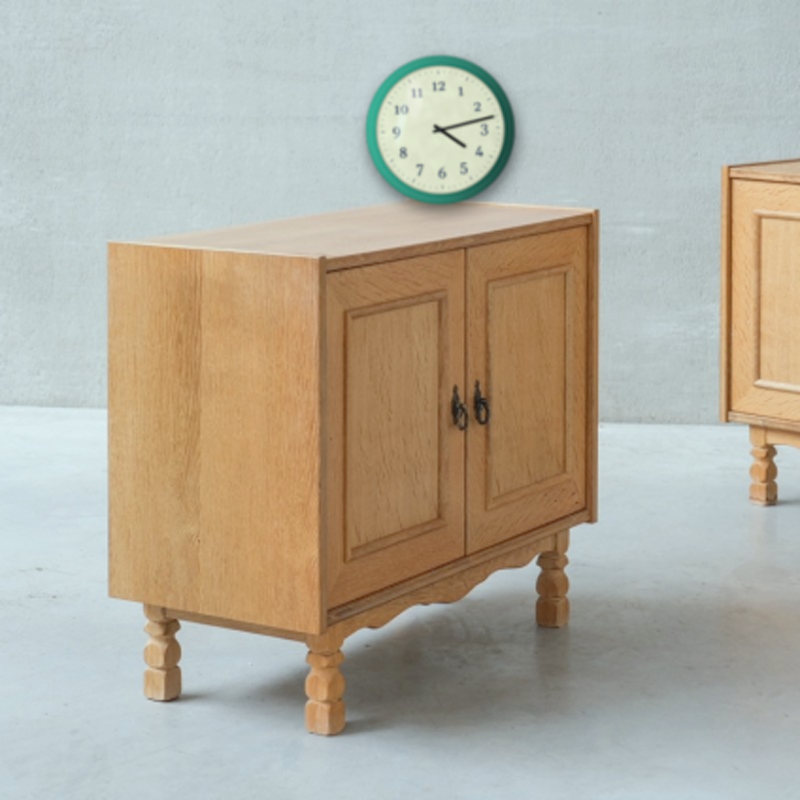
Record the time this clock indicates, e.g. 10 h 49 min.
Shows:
4 h 13 min
